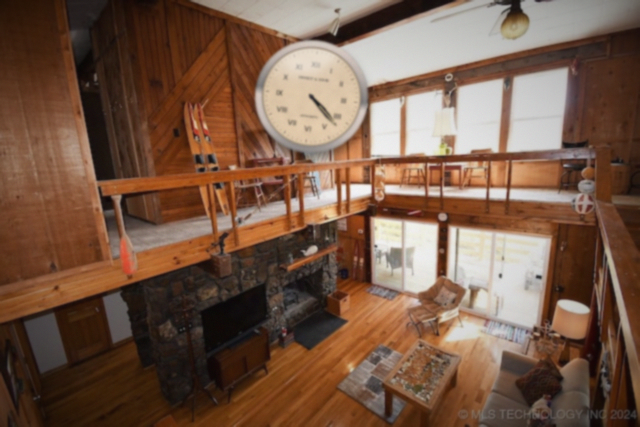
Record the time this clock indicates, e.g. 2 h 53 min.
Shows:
4 h 22 min
